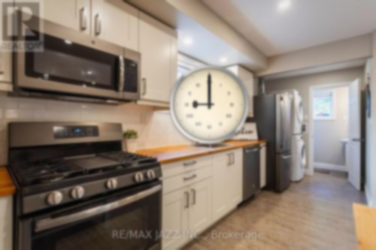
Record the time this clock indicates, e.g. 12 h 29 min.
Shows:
9 h 00 min
